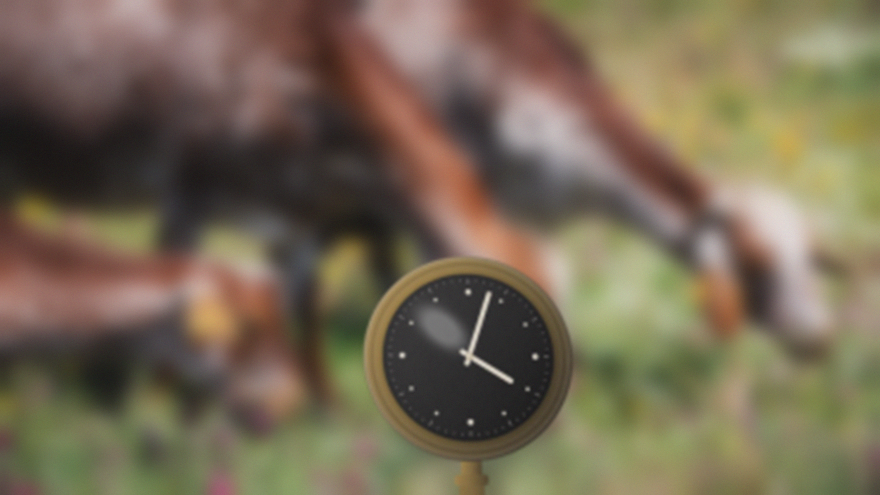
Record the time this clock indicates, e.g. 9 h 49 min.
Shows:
4 h 03 min
